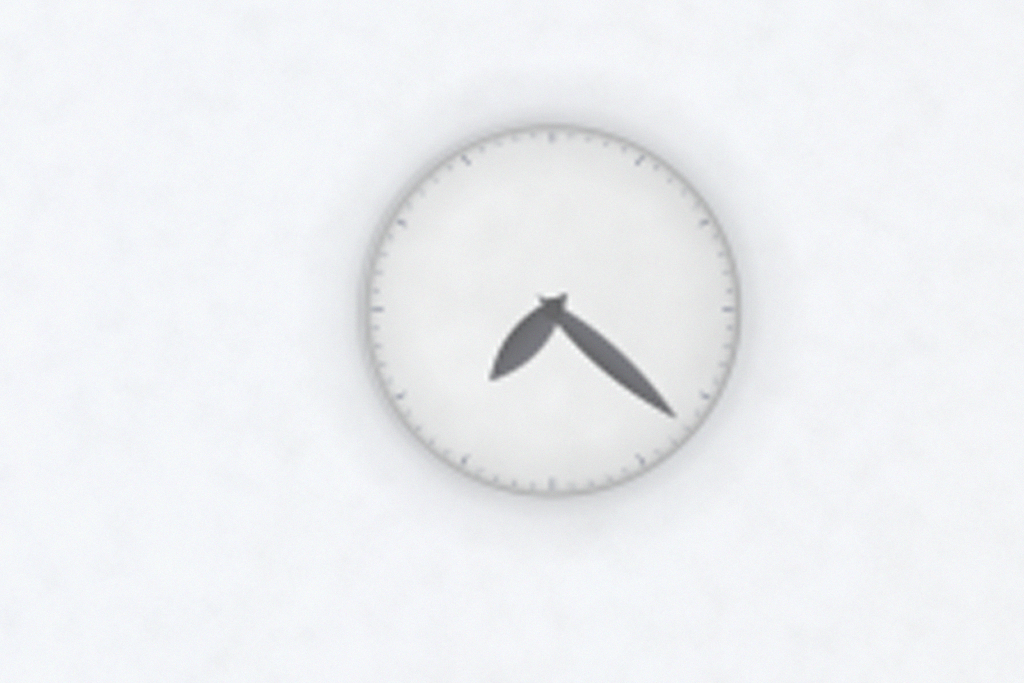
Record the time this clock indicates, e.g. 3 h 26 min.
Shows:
7 h 22 min
